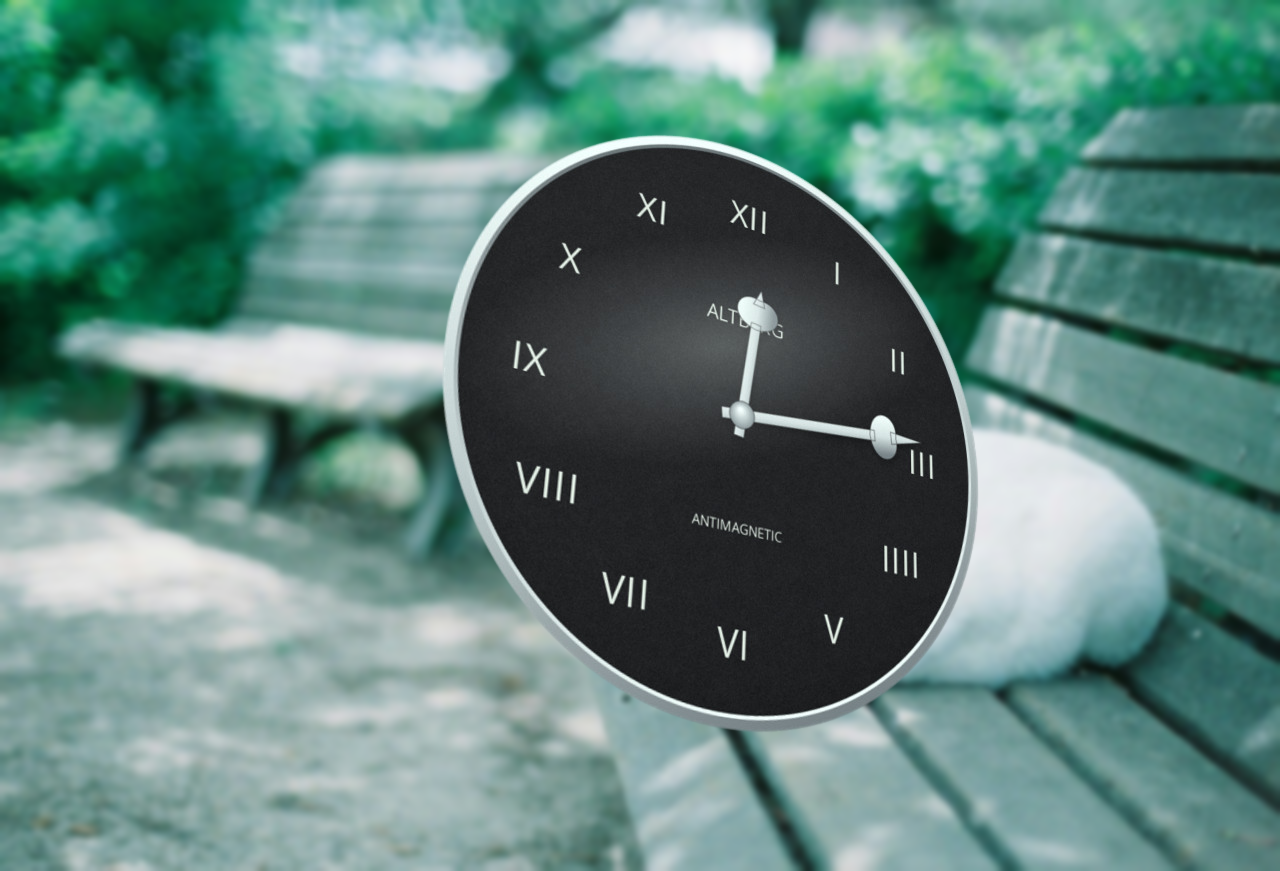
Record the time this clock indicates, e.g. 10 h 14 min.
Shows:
12 h 14 min
